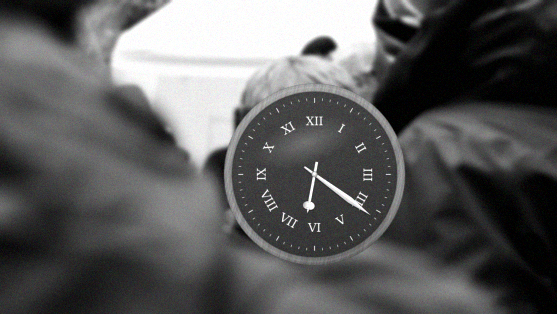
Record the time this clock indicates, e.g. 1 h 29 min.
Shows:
6 h 21 min
